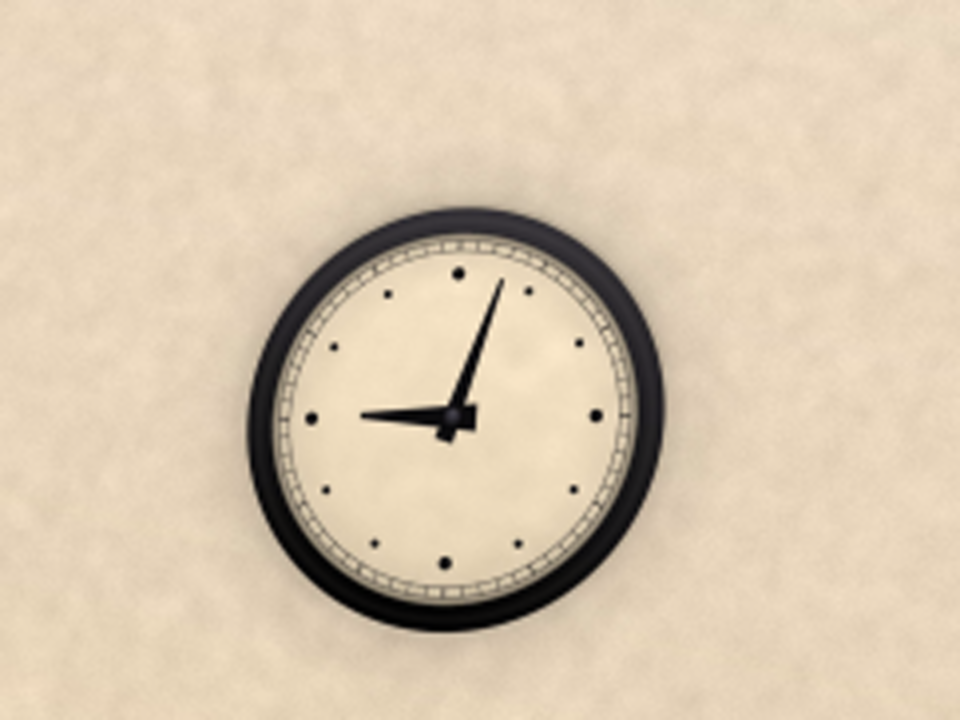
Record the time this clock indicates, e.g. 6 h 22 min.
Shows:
9 h 03 min
